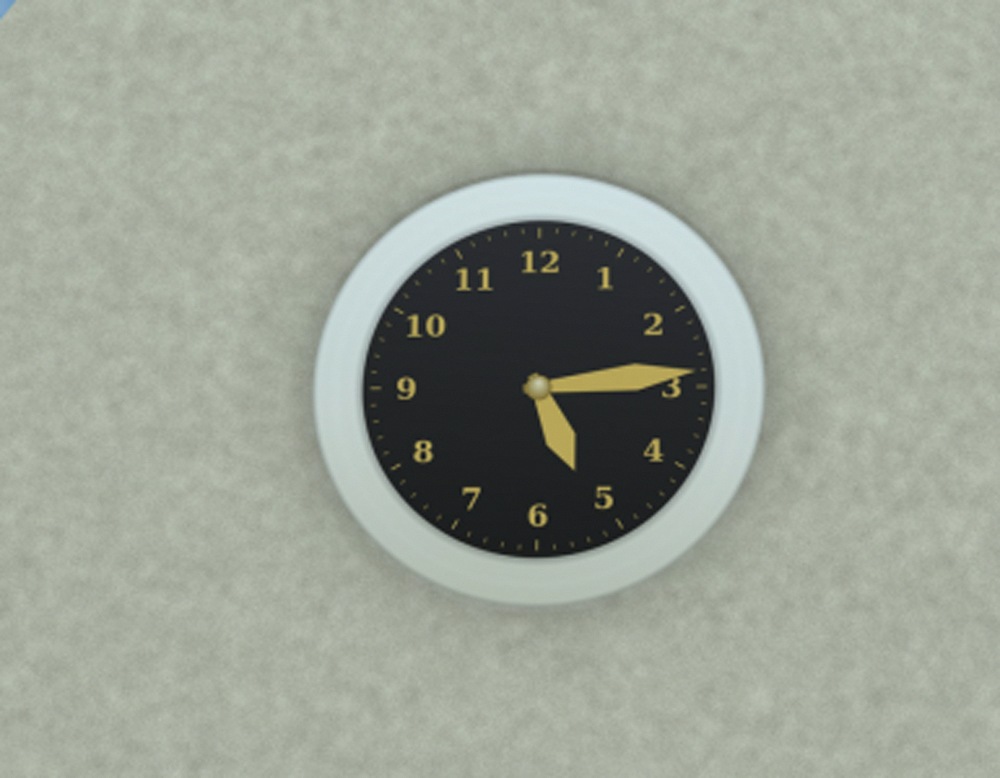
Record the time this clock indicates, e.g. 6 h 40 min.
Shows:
5 h 14 min
